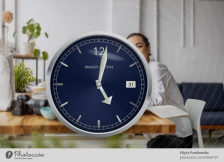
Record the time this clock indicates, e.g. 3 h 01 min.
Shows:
5 h 02 min
